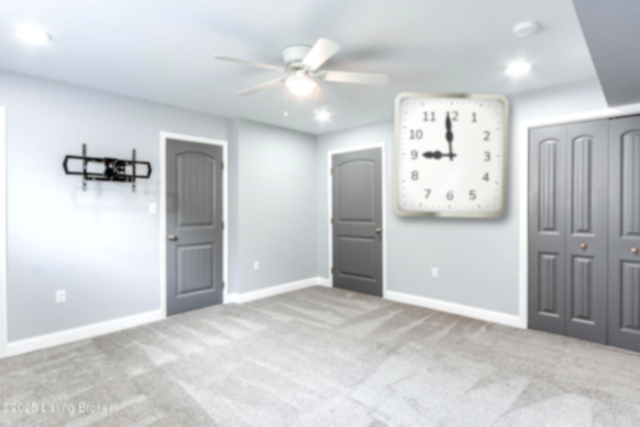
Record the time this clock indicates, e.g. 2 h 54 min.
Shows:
8 h 59 min
